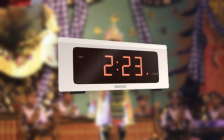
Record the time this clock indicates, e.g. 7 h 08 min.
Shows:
2 h 23 min
